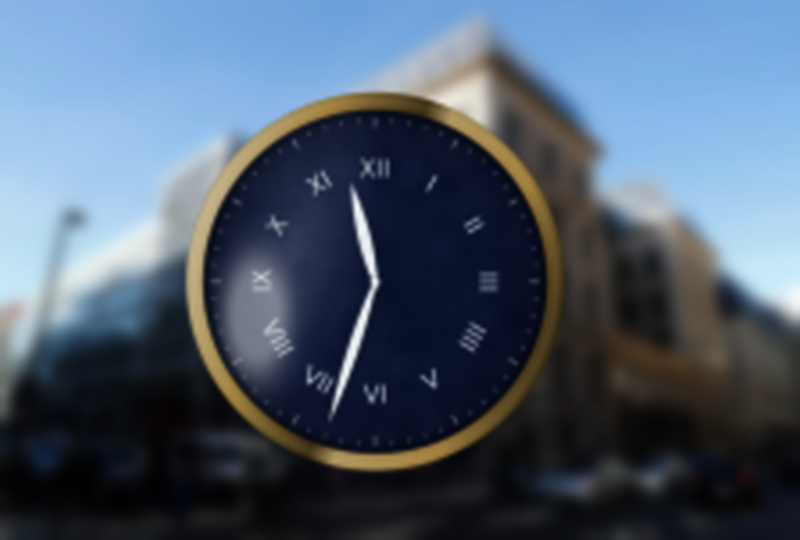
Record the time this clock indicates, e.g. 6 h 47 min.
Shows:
11 h 33 min
